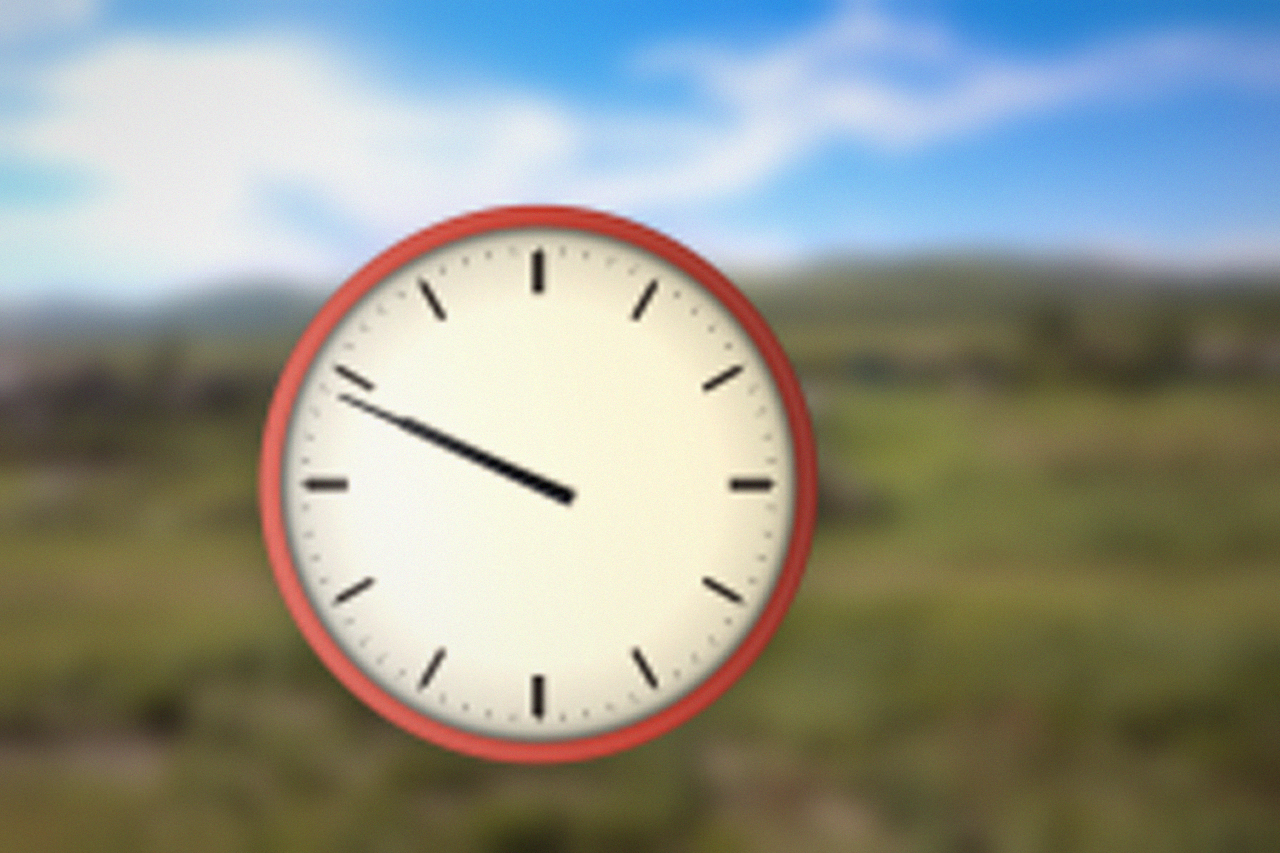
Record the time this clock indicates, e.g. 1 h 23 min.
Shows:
9 h 49 min
